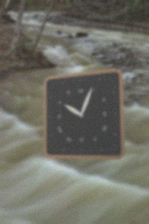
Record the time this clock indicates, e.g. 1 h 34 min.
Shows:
10 h 04 min
